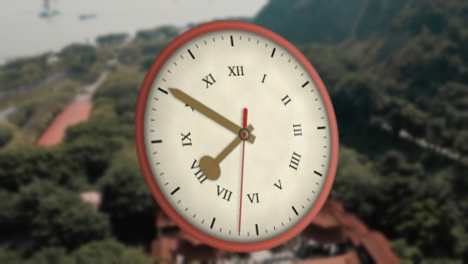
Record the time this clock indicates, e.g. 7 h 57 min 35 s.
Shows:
7 h 50 min 32 s
